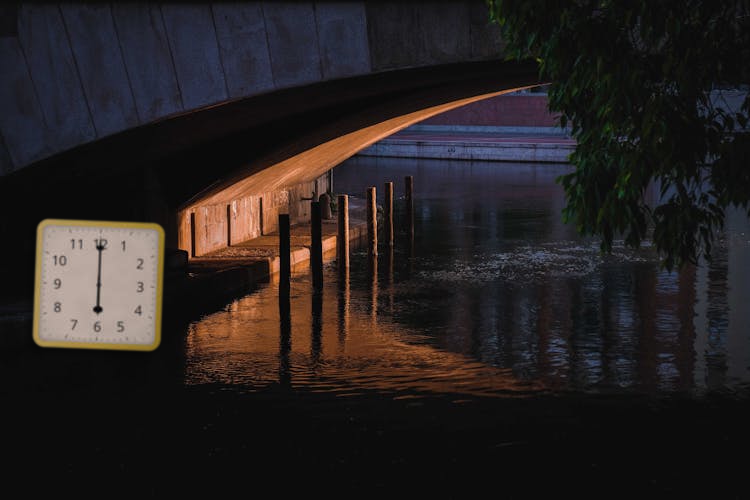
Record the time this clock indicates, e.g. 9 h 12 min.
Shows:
6 h 00 min
